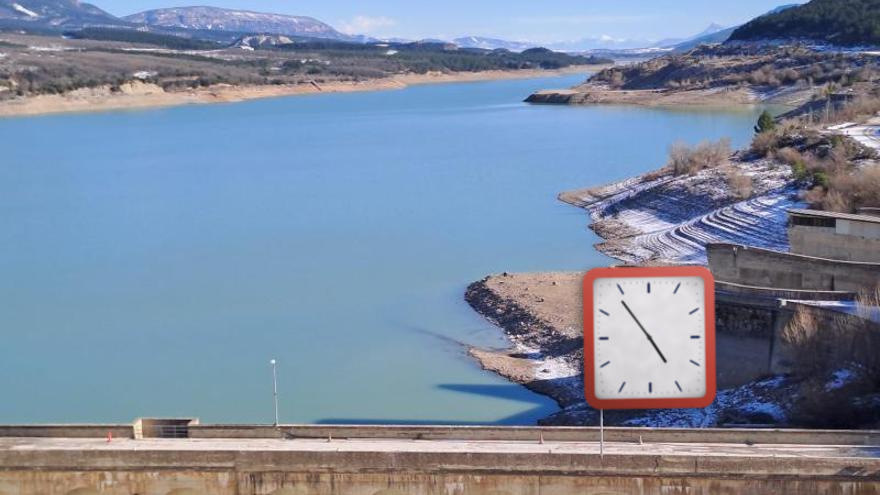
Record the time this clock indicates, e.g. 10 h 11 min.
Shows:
4 h 54 min
